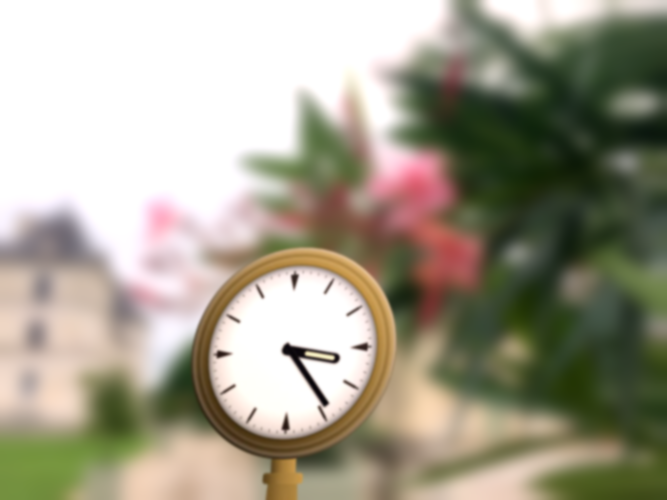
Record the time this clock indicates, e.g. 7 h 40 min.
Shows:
3 h 24 min
